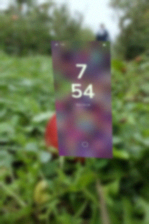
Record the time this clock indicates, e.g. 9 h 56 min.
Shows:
7 h 54 min
